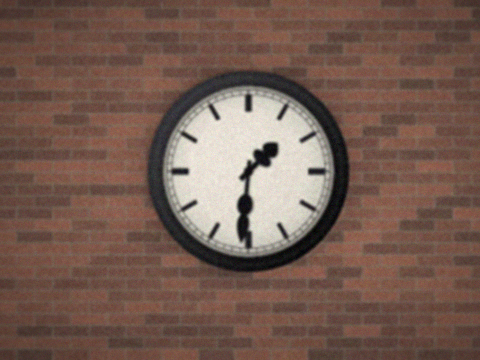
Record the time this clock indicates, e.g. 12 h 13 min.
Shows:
1 h 31 min
